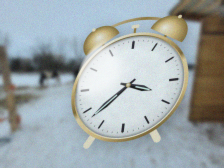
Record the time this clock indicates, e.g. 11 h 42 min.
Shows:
3 h 38 min
